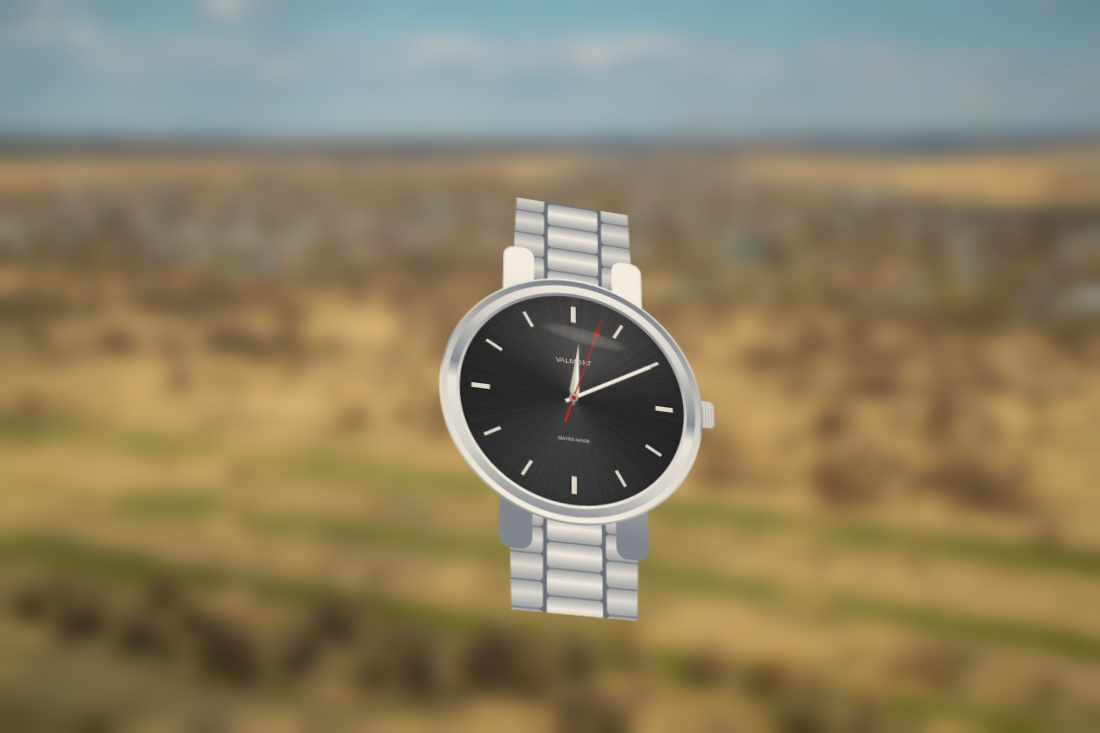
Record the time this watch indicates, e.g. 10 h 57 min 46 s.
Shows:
12 h 10 min 03 s
